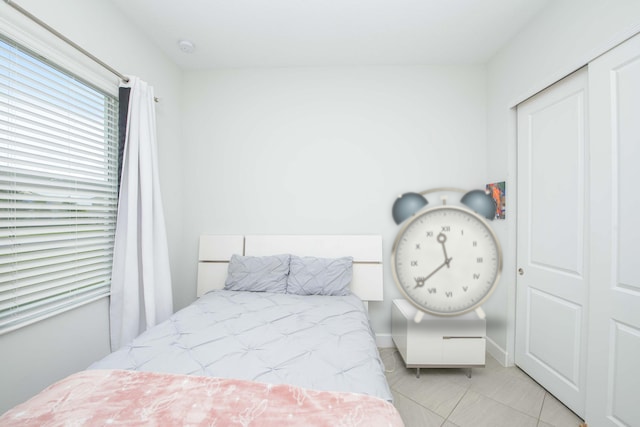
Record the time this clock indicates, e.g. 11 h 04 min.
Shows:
11 h 39 min
